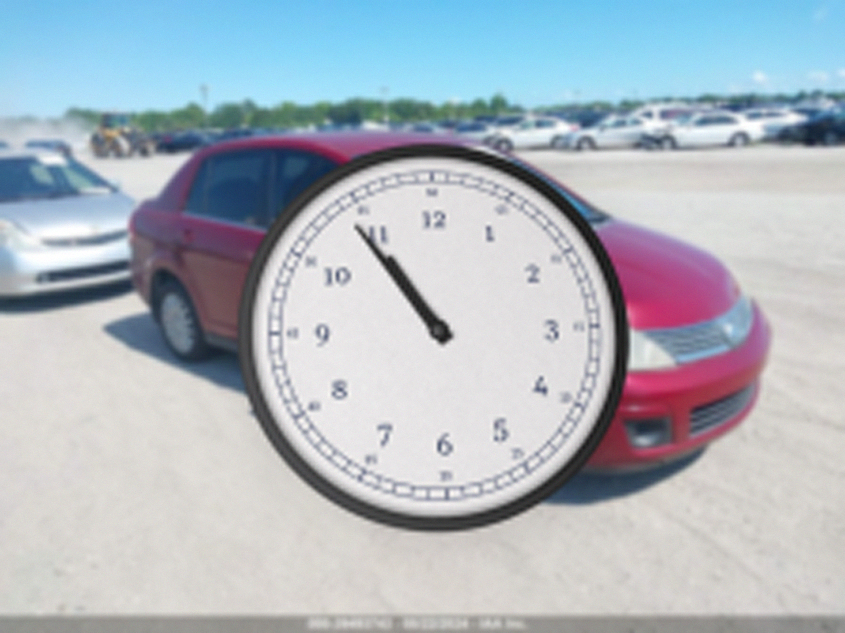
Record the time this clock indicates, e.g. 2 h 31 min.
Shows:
10 h 54 min
